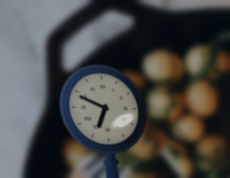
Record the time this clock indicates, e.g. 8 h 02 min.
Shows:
6 h 49 min
